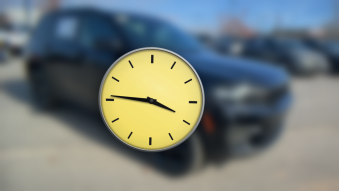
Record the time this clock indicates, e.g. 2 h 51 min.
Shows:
3 h 46 min
